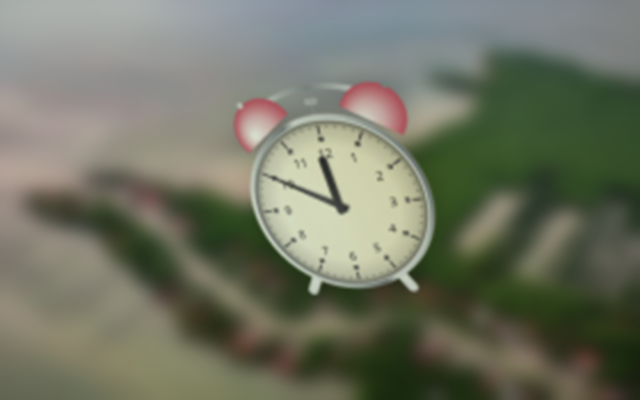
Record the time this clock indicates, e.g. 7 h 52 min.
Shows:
11 h 50 min
